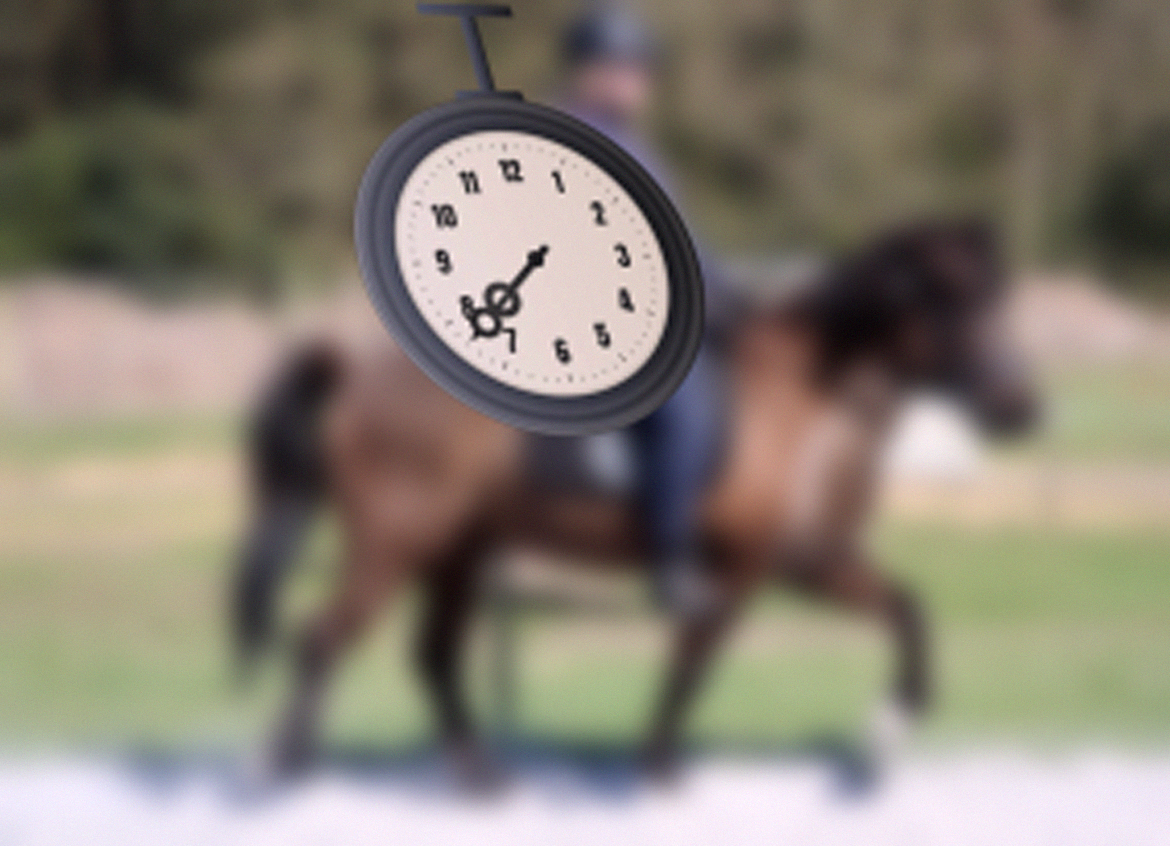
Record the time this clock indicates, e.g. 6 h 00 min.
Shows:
7 h 38 min
